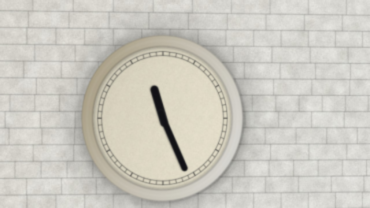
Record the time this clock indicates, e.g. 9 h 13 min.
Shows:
11 h 26 min
